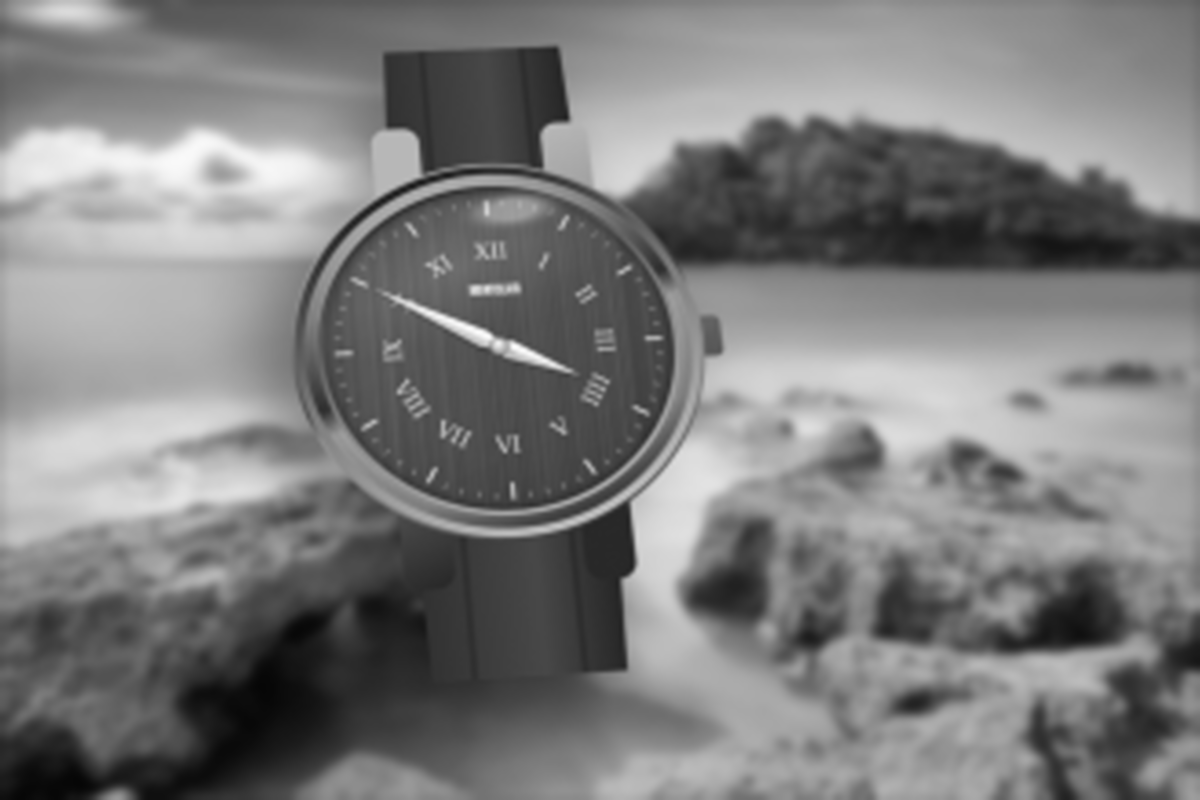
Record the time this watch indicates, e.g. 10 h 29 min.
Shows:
3 h 50 min
